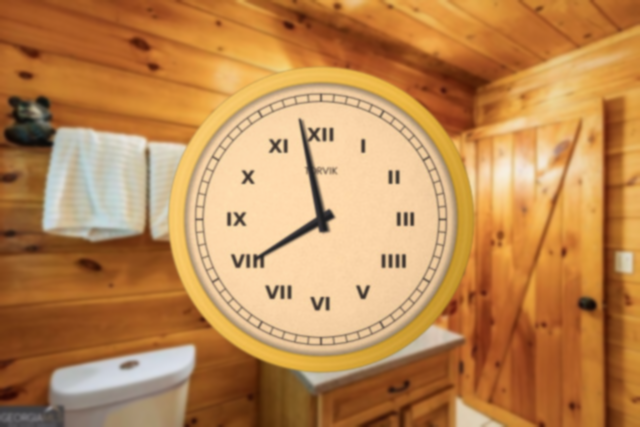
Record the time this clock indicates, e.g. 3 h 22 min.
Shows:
7 h 58 min
